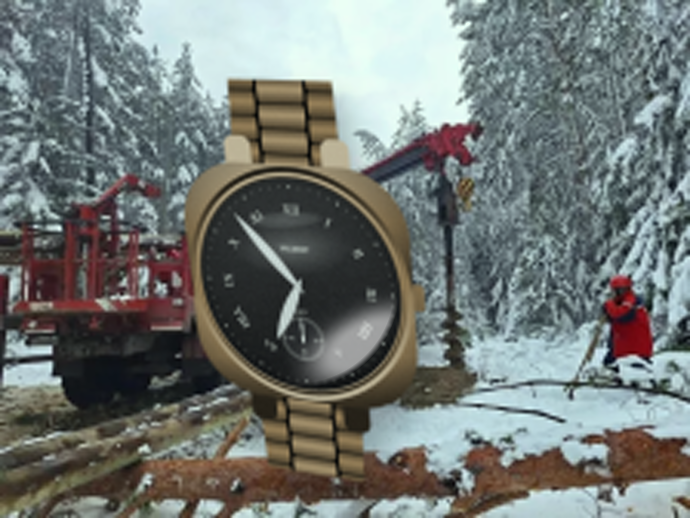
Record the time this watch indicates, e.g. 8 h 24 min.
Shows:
6 h 53 min
